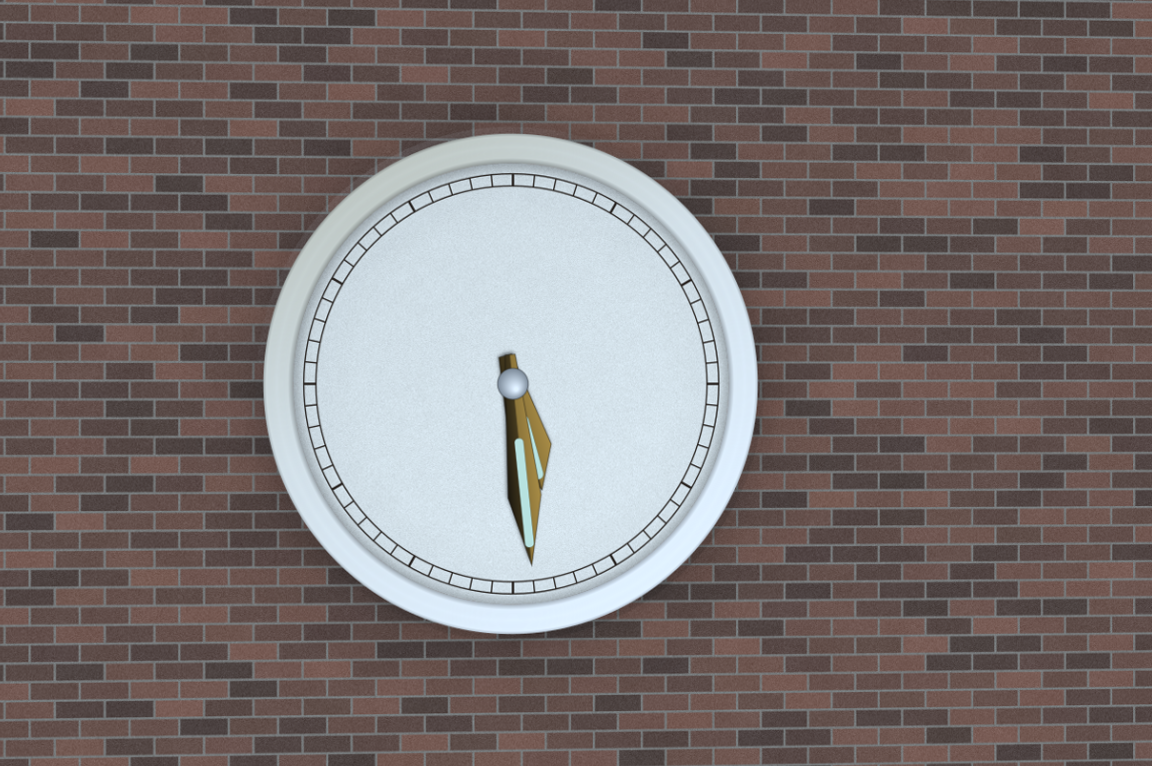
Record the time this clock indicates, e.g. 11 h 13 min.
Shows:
5 h 29 min
